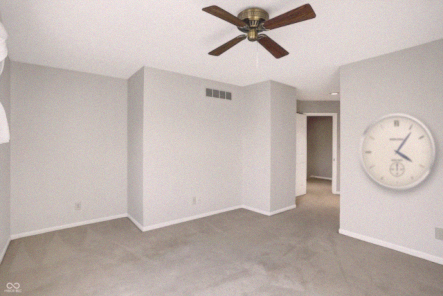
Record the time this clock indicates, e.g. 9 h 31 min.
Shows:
4 h 06 min
